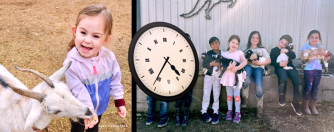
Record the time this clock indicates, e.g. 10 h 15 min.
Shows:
4 h 36 min
